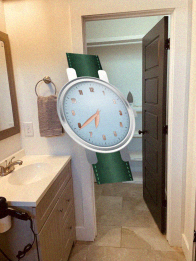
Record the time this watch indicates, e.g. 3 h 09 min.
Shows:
6 h 39 min
